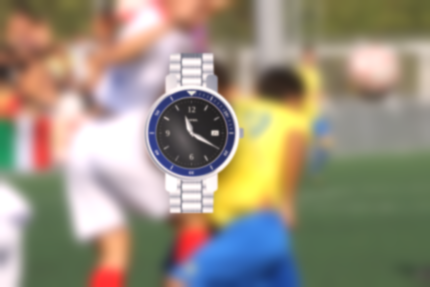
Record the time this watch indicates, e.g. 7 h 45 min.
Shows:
11 h 20 min
